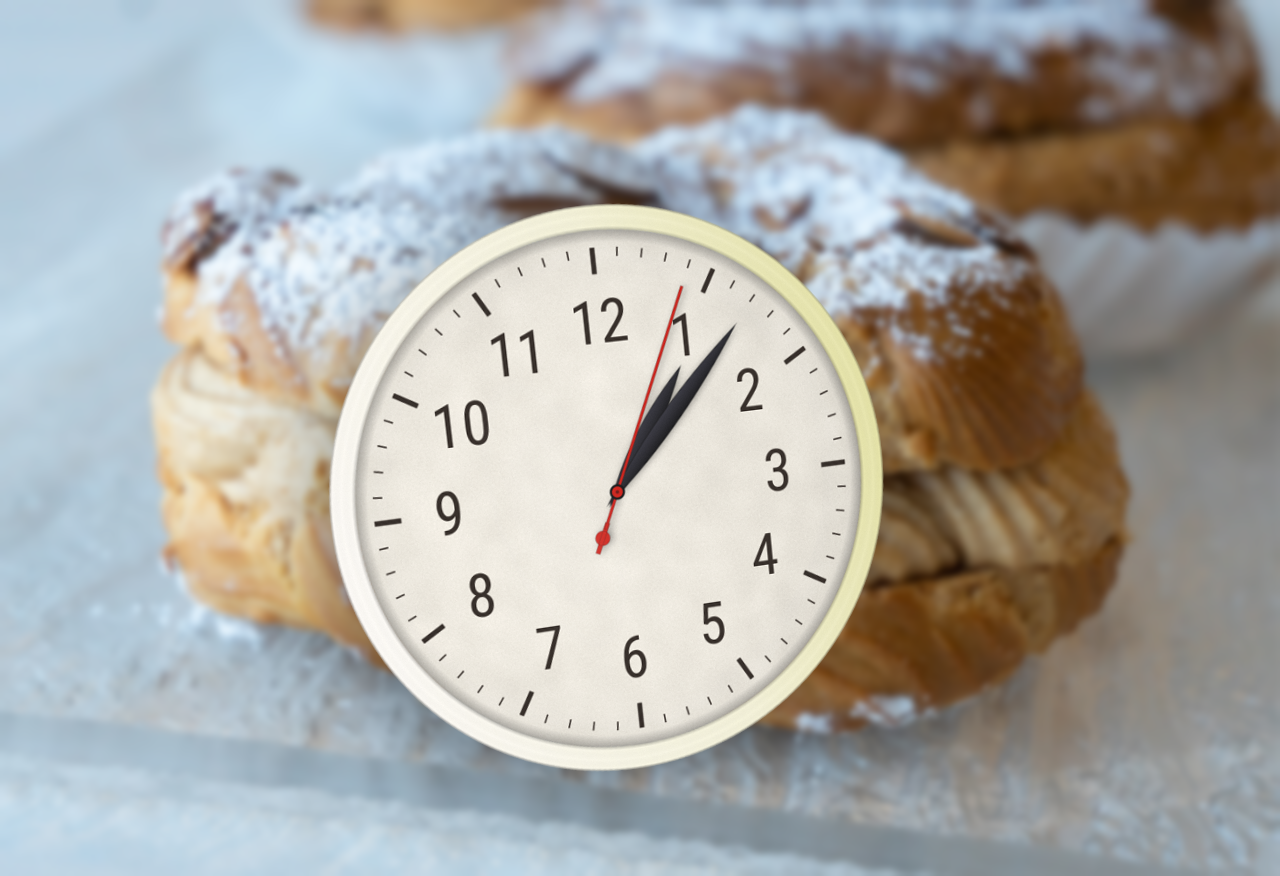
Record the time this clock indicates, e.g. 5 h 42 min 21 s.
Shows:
1 h 07 min 04 s
